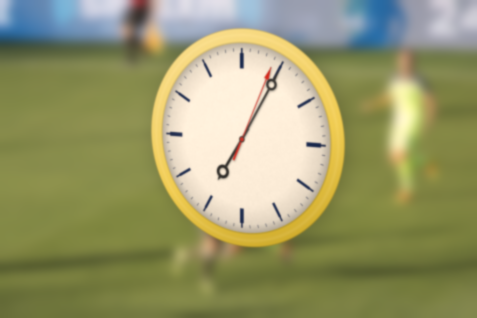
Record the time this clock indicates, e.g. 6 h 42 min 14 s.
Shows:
7 h 05 min 04 s
